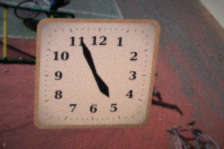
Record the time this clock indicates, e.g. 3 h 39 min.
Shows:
4 h 56 min
